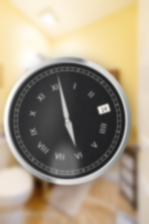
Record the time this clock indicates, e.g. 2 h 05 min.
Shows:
6 h 01 min
